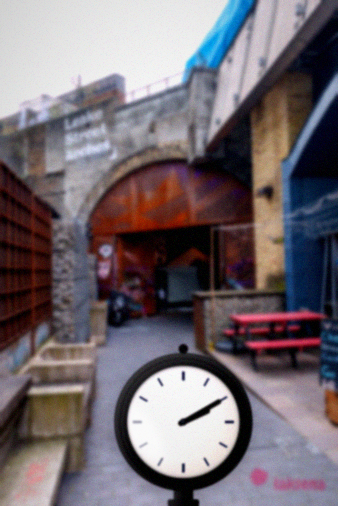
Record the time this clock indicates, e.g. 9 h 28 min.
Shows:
2 h 10 min
